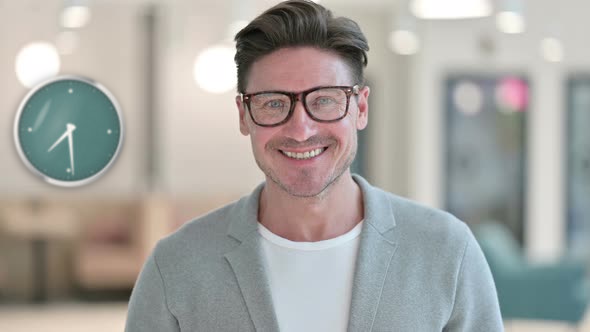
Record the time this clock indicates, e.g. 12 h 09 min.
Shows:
7 h 29 min
